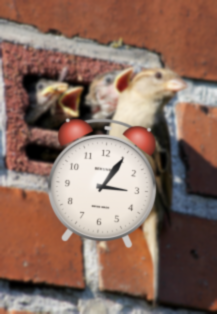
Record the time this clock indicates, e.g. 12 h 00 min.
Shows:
3 h 05 min
